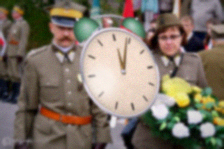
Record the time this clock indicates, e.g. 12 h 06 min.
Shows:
12 h 04 min
